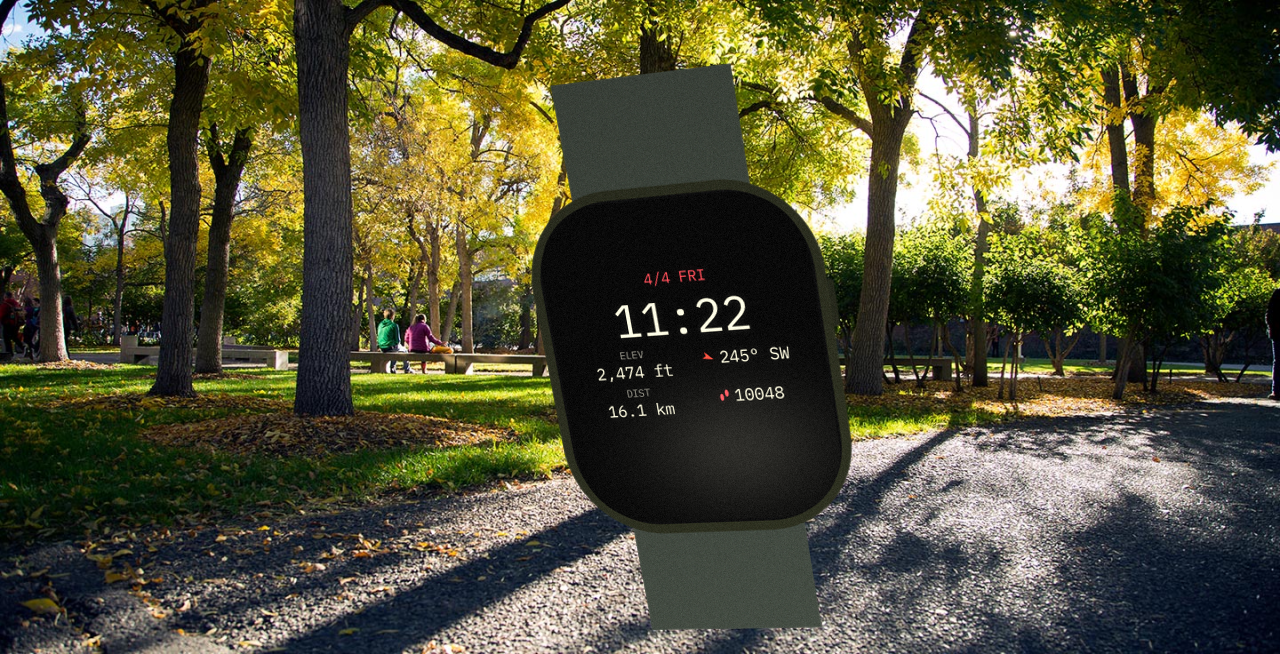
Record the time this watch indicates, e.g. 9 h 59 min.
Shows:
11 h 22 min
